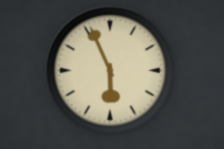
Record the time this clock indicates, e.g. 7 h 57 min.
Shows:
5 h 56 min
